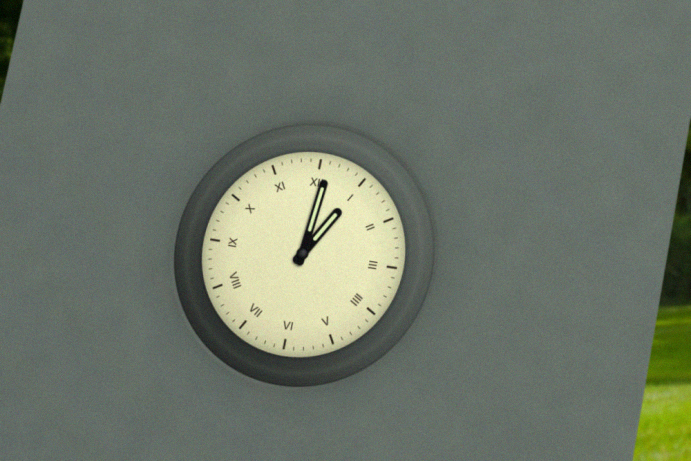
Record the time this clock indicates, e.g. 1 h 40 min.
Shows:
1 h 01 min
